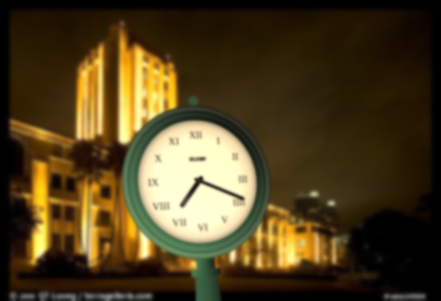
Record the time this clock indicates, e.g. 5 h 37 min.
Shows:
7 h 19 min
